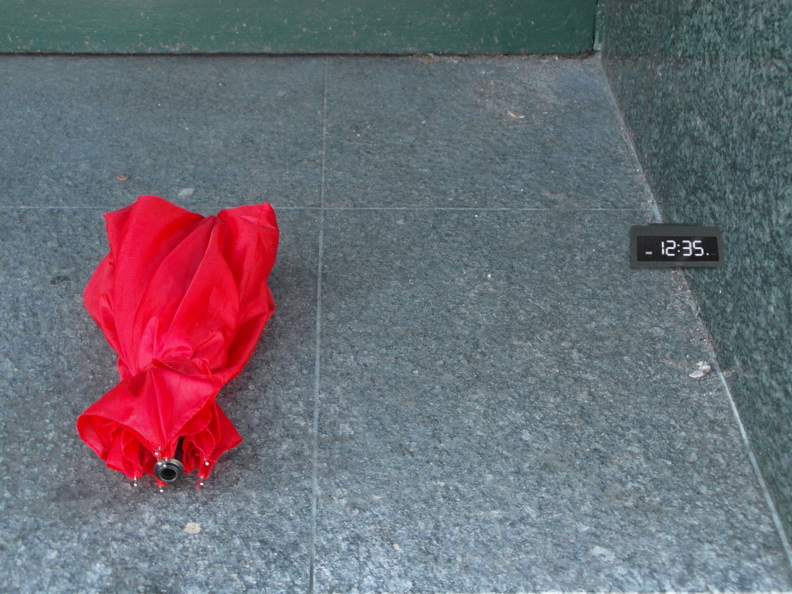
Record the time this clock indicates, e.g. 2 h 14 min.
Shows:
12 h 35 min
